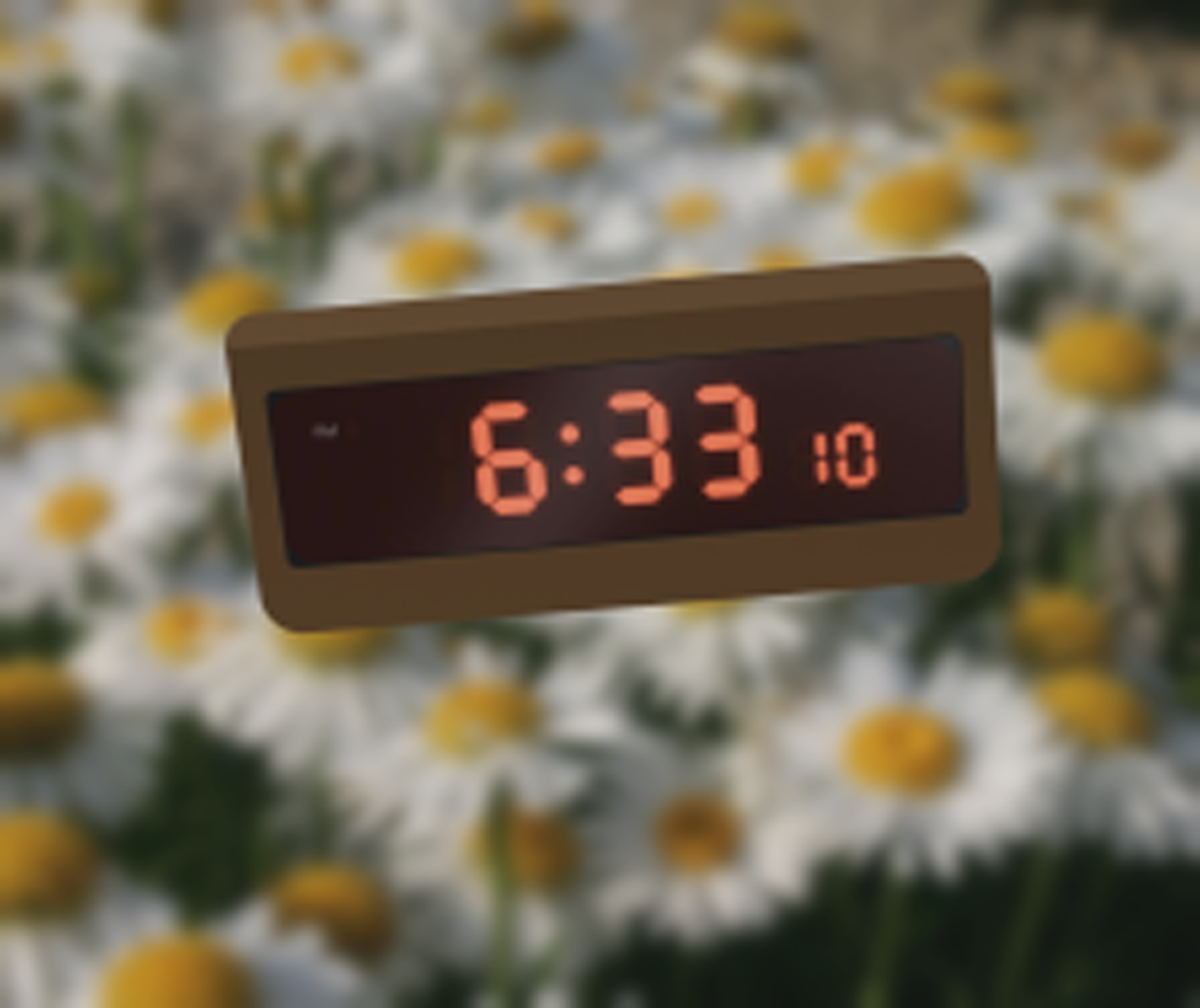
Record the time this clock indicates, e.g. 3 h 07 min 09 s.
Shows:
6 h 33 min 10 s
